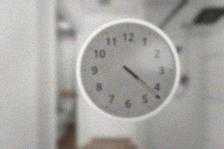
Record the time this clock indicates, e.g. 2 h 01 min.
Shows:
4 h 22 min
